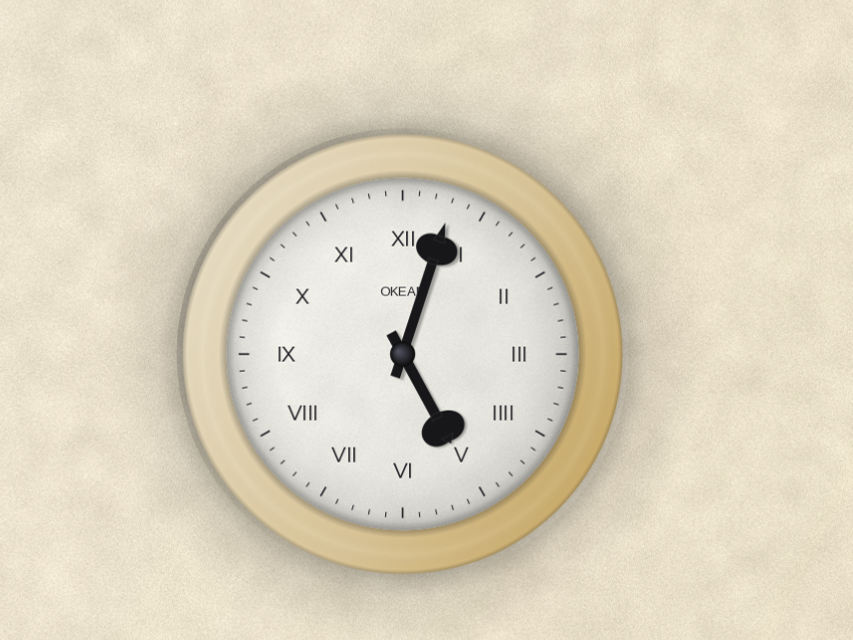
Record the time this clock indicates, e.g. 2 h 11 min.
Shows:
5 h 03 min
